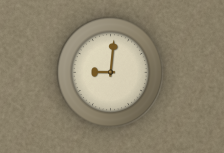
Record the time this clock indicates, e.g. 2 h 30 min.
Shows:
9 h 01 min
